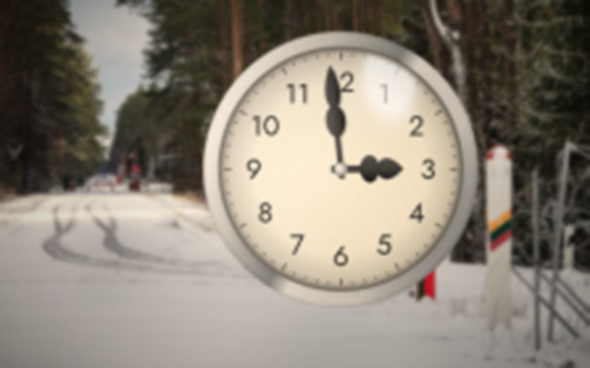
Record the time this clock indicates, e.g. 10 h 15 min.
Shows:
2 h 59 min
